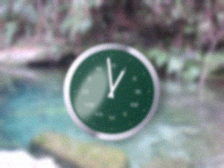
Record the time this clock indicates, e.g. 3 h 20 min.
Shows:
12 h 59 min
